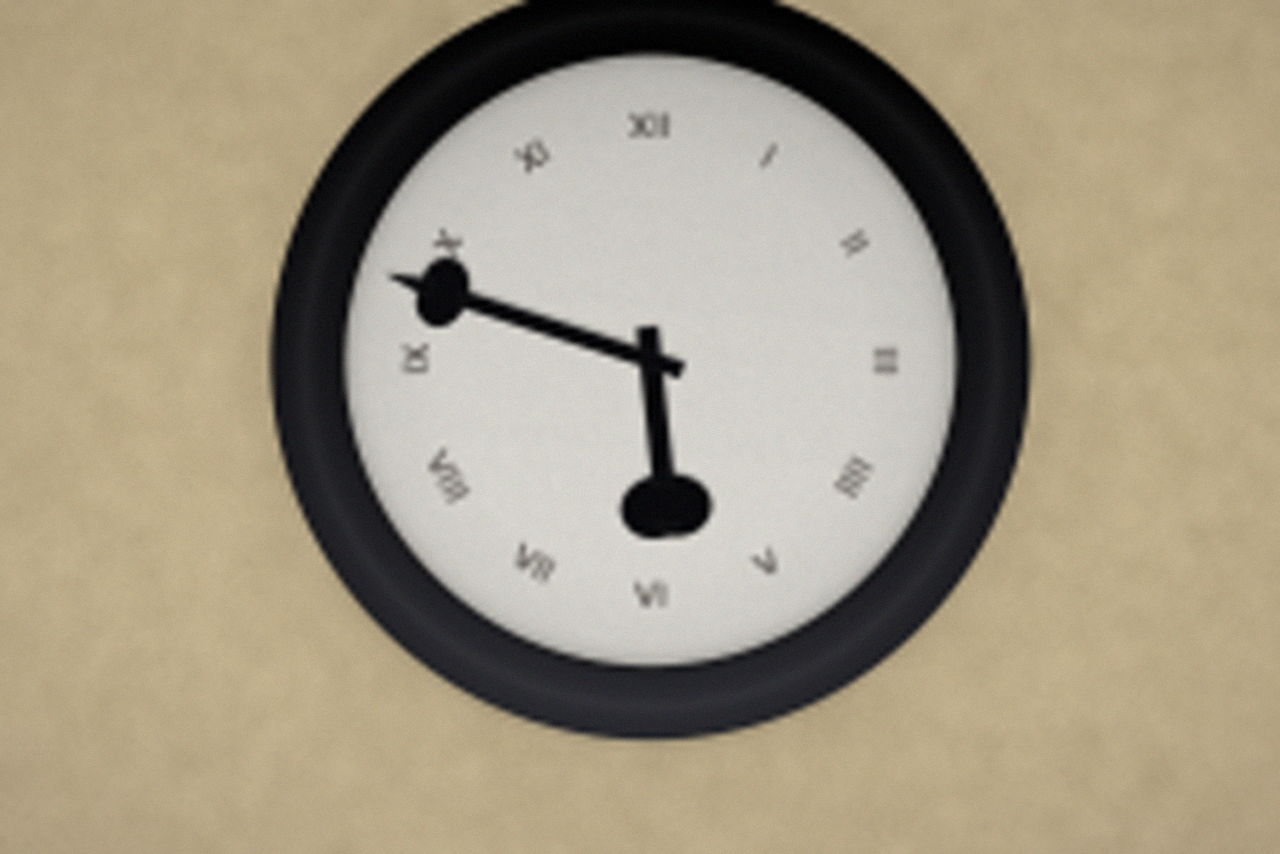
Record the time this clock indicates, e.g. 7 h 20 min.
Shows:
5 h 48 min
